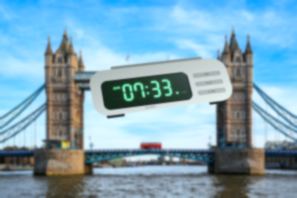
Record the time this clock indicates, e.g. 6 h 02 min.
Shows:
7 h 33 min
